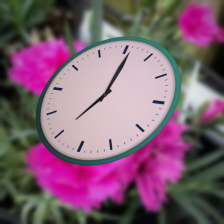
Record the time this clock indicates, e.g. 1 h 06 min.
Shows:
7 h 01 min
